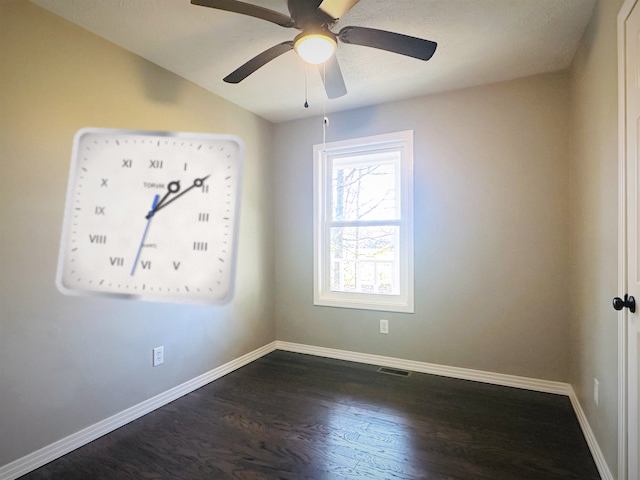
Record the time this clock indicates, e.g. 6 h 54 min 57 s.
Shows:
1 h 08 min 32 s
